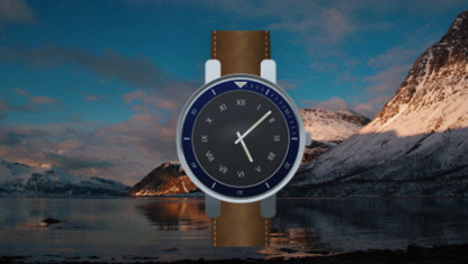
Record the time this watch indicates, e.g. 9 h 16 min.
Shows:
5 h 08 min
